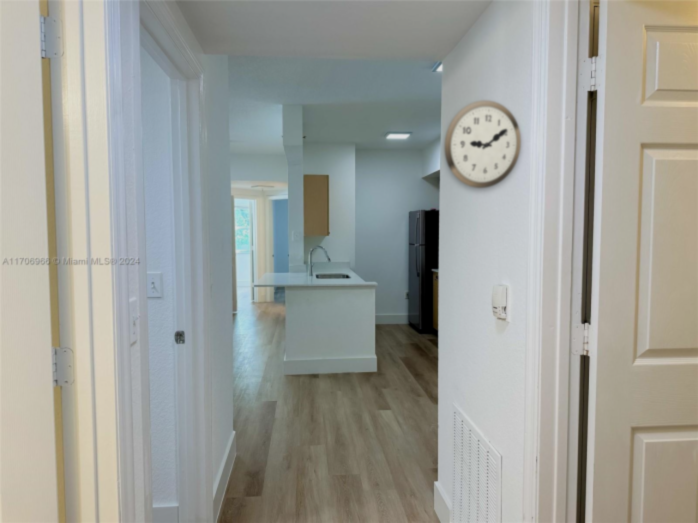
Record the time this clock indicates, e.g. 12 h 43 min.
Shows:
9 h 09 min
